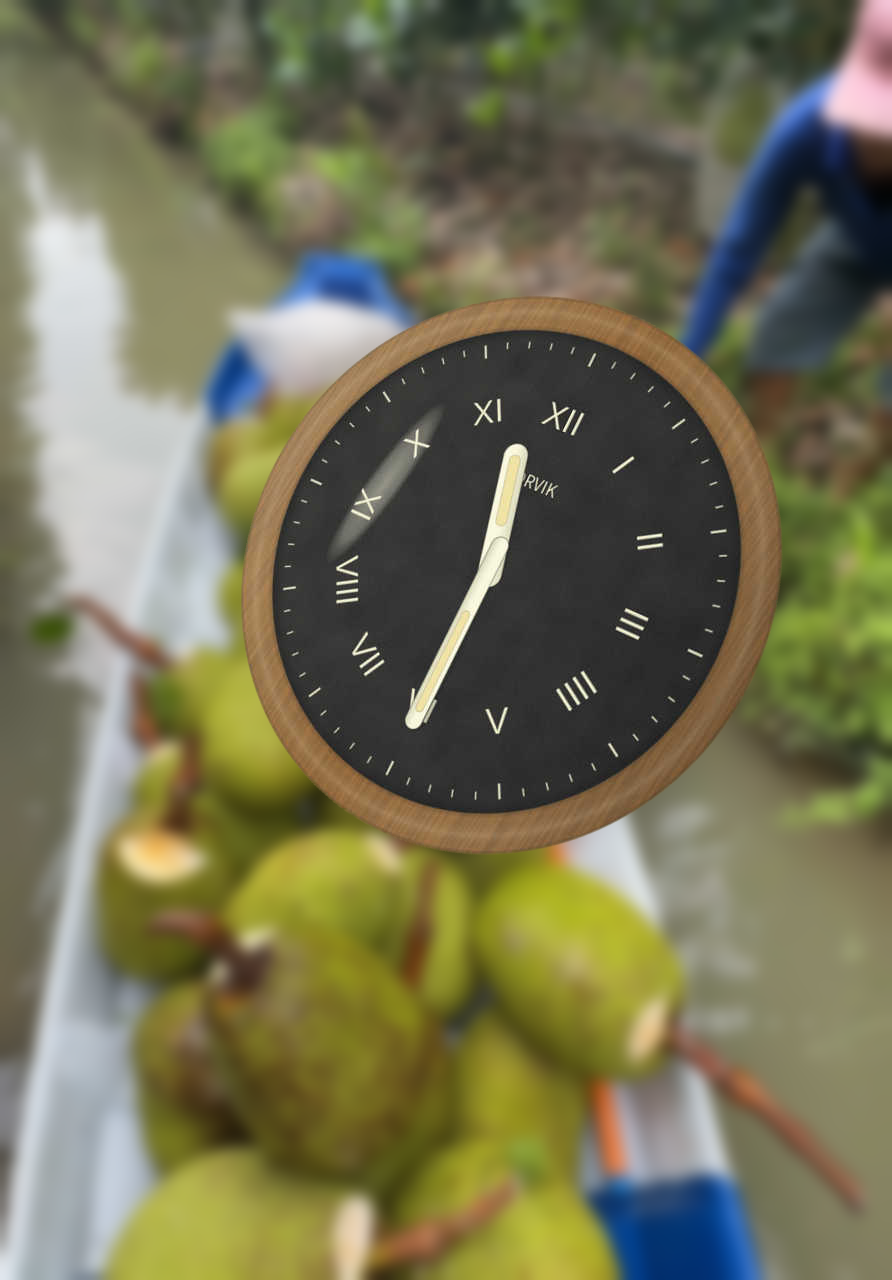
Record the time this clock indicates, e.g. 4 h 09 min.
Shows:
11 h 30 min
